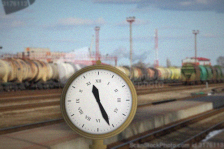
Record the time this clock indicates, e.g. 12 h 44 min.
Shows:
11 h 26 min
